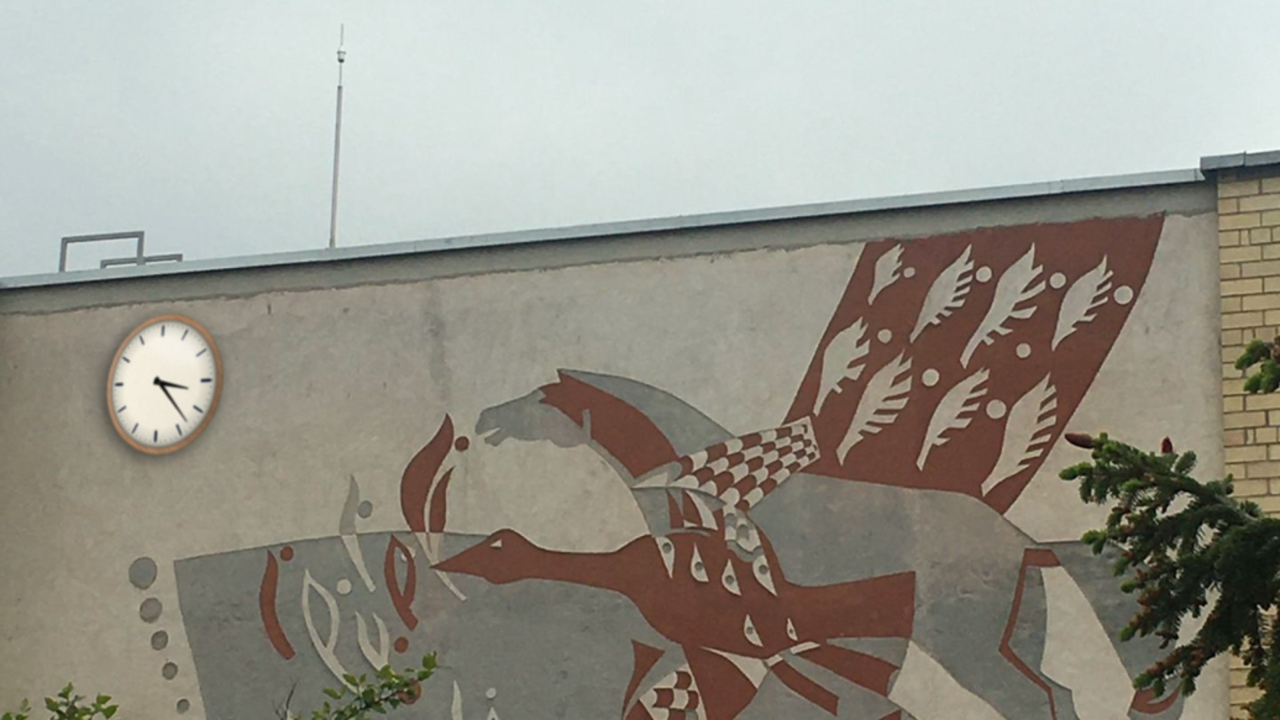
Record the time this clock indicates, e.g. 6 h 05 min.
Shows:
3 h 23 min
